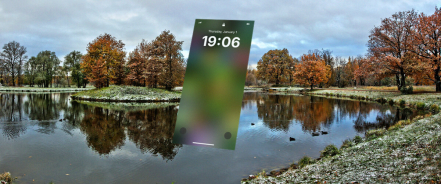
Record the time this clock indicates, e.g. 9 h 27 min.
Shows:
19 h 06 min
